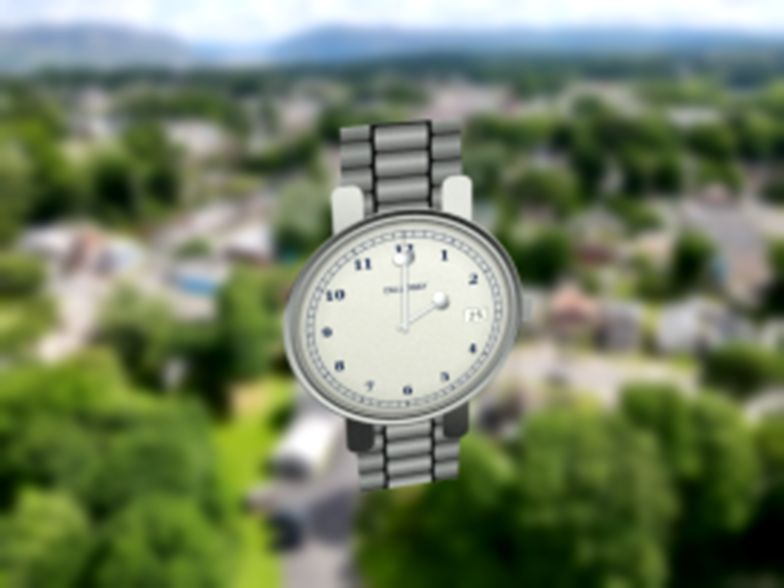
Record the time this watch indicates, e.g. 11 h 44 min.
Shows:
2 h 00 min
